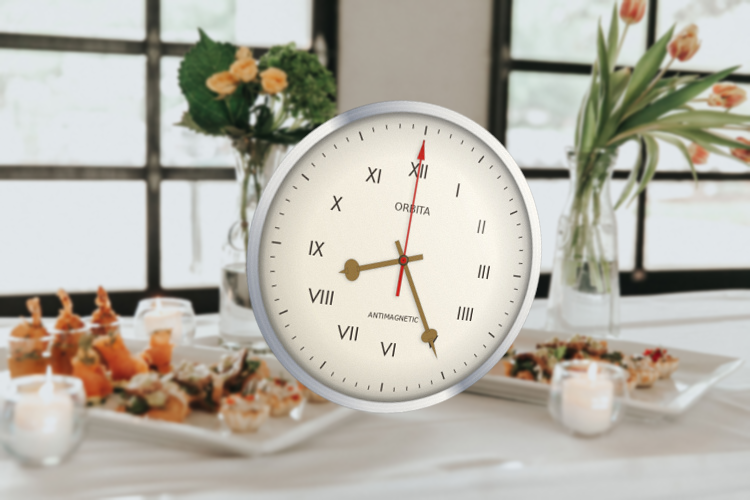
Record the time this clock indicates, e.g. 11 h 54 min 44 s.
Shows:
8 h 25 min 00 s
